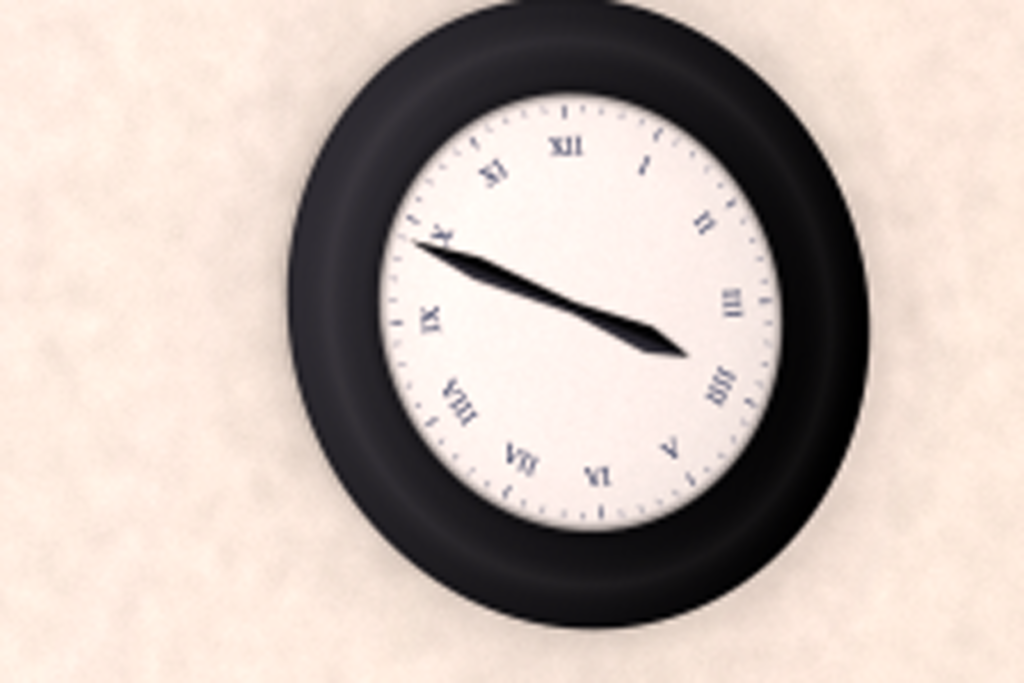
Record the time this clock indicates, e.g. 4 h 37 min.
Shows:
3 h 49 min
